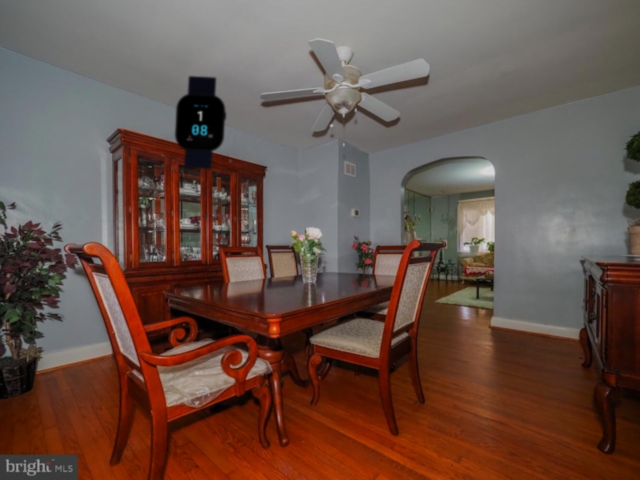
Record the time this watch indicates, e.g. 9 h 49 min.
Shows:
1 h 08 min
